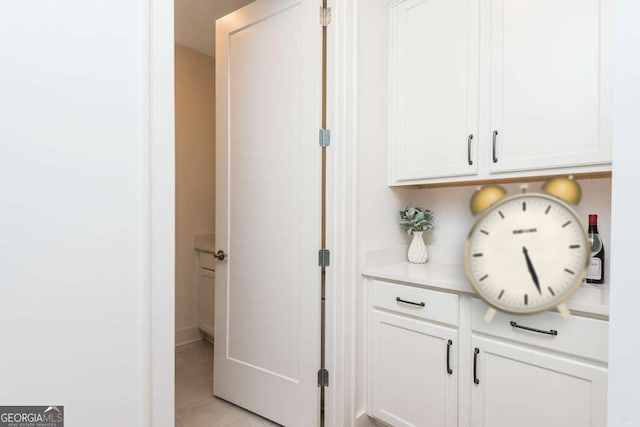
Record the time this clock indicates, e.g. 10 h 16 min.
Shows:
5 h 27 min
